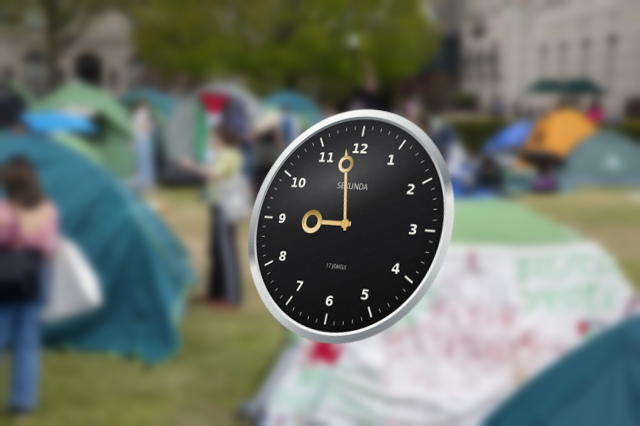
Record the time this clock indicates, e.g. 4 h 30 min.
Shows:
8 h 58 min
